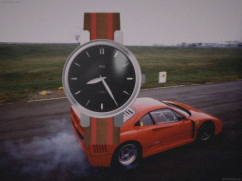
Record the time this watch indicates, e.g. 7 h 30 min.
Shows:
8 h 25 min
